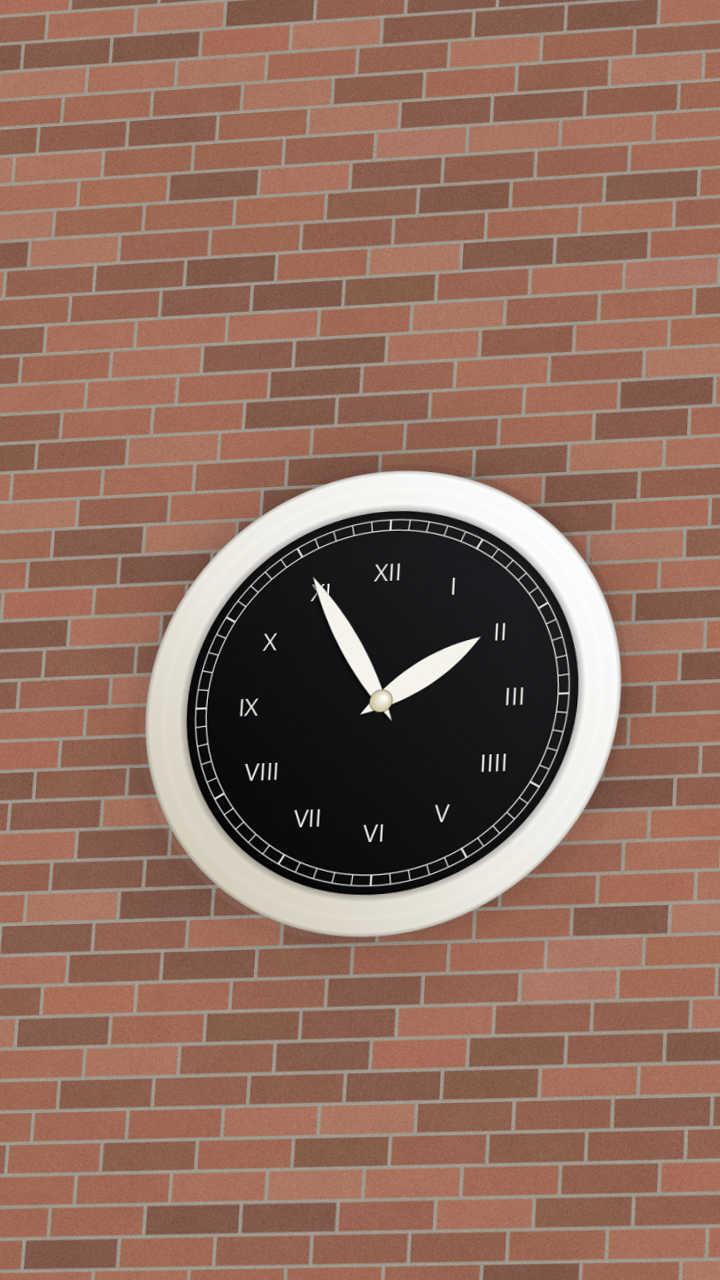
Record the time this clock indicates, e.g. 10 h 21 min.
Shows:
1 h 55 min
